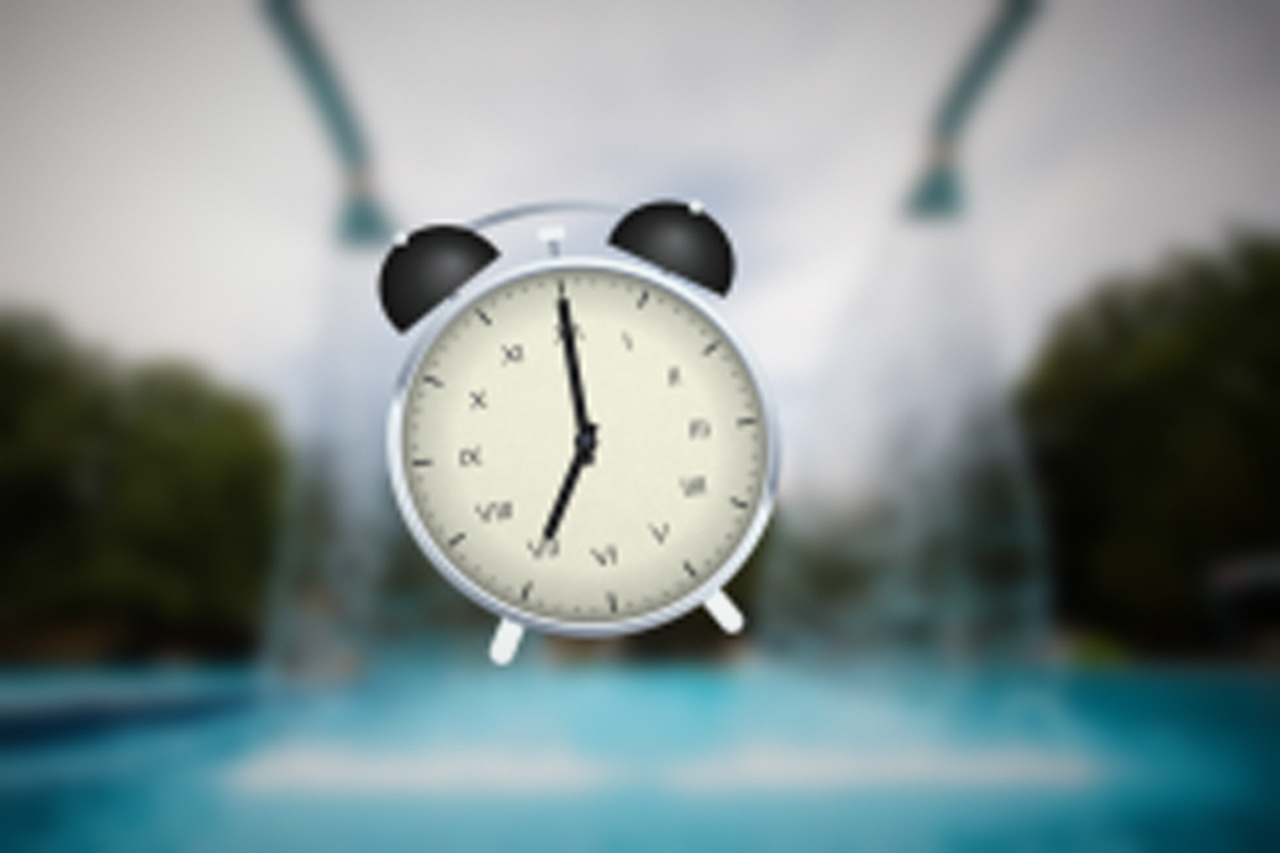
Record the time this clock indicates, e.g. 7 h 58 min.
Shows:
7 h 00 min
